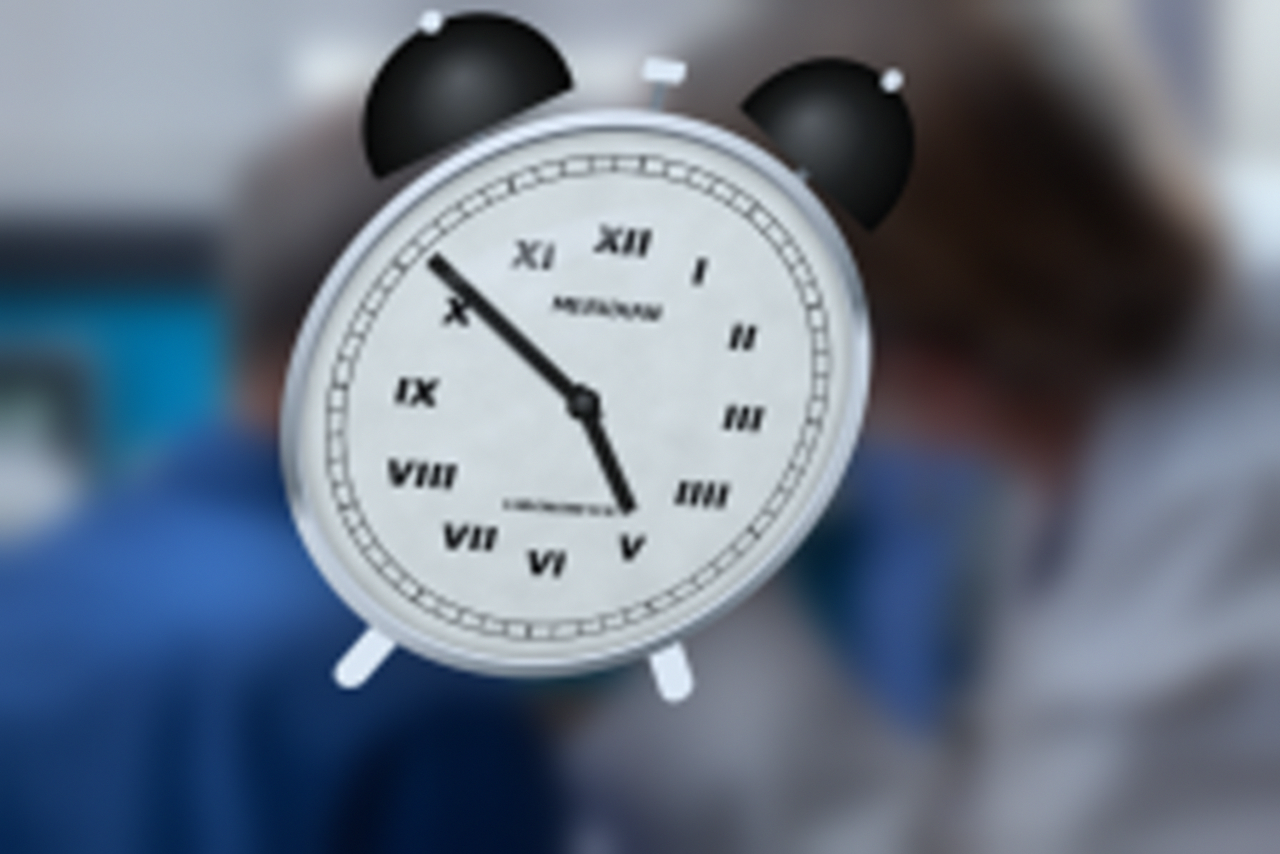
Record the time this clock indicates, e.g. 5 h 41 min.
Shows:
4 h 51 min
